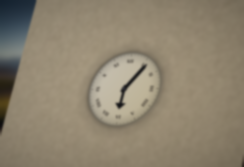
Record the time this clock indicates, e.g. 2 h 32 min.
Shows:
6 h 06 min
